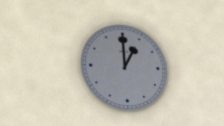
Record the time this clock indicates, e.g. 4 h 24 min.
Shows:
1 h 00 min
